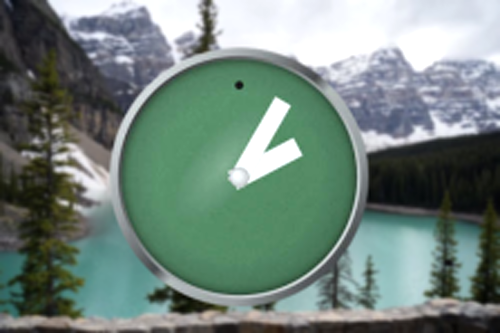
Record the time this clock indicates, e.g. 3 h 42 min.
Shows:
2 h 05 min
